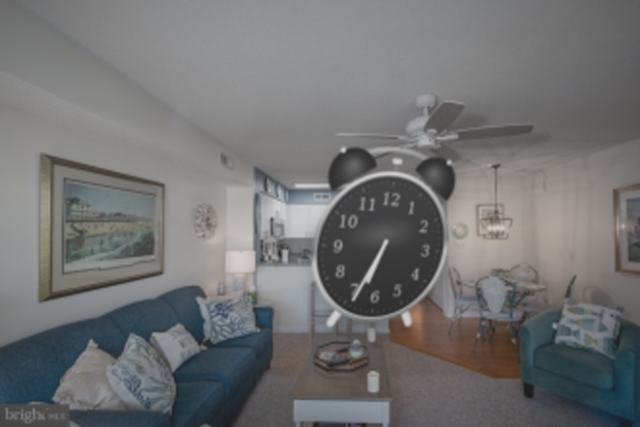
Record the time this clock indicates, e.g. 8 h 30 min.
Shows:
6 h 34 min
